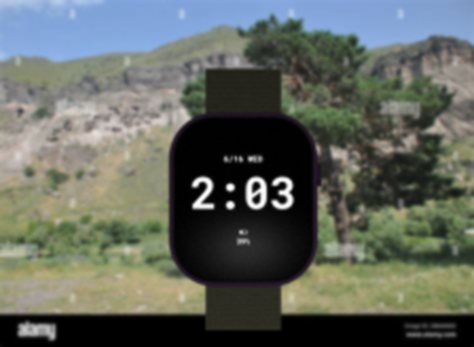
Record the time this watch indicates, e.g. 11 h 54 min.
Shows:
2 h 03 min
